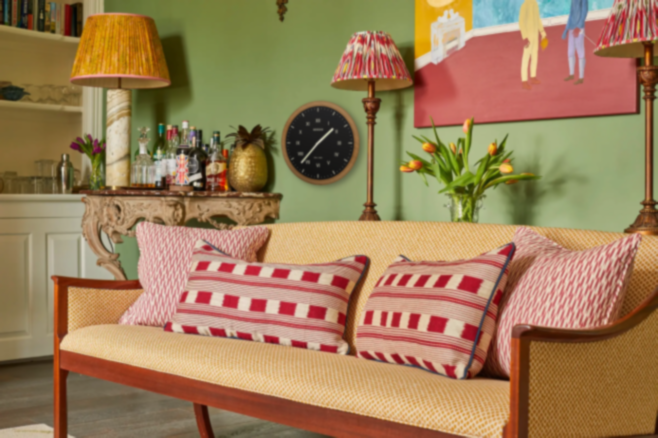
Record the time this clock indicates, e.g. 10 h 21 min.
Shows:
1 h 37 min
